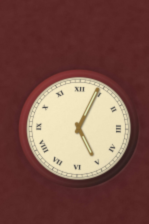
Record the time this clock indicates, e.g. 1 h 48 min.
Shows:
5 h 04 min
